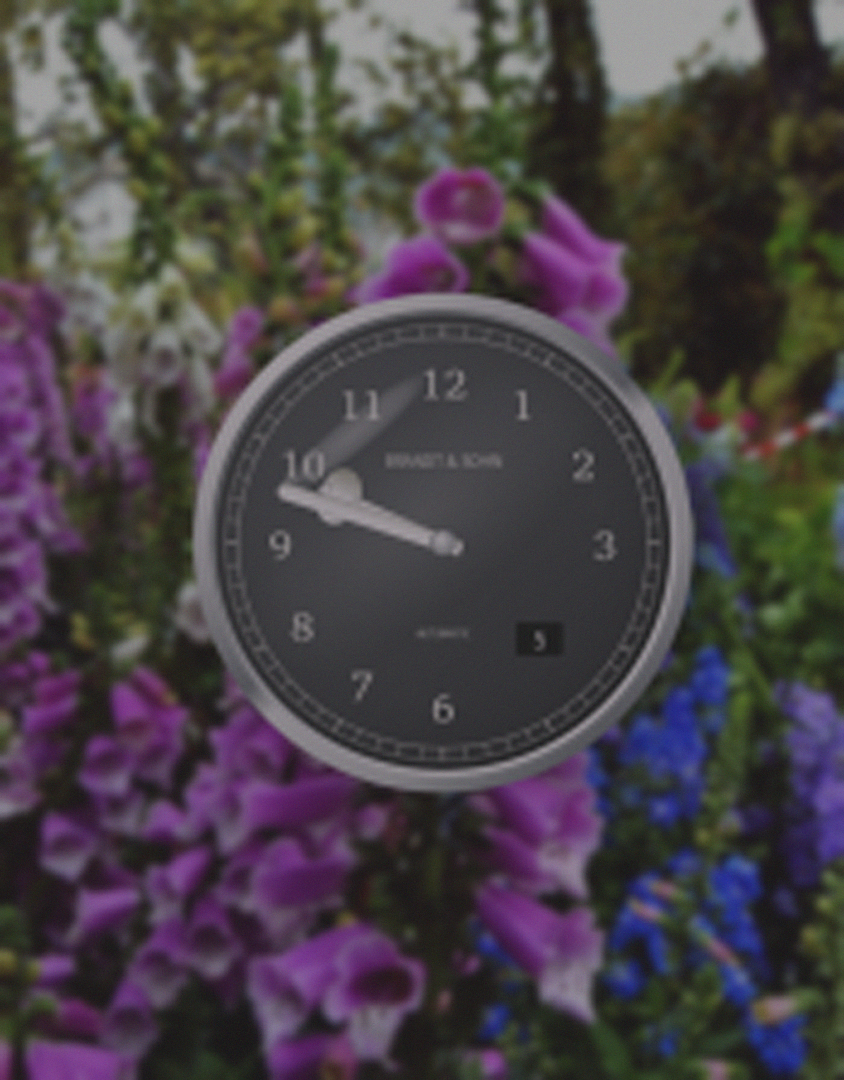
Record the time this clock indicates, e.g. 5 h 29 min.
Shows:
9 h 48 min
